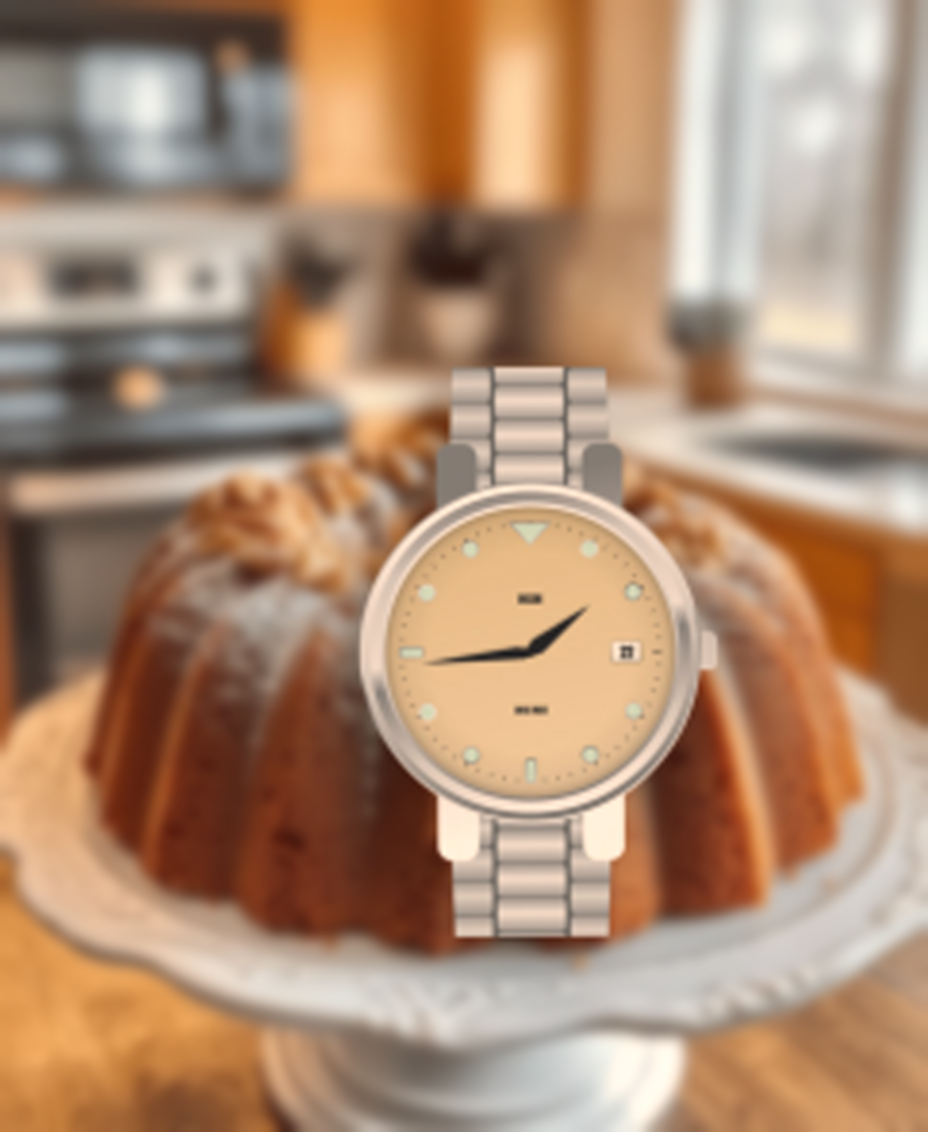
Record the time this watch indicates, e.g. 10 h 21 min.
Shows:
1 h 44 min
